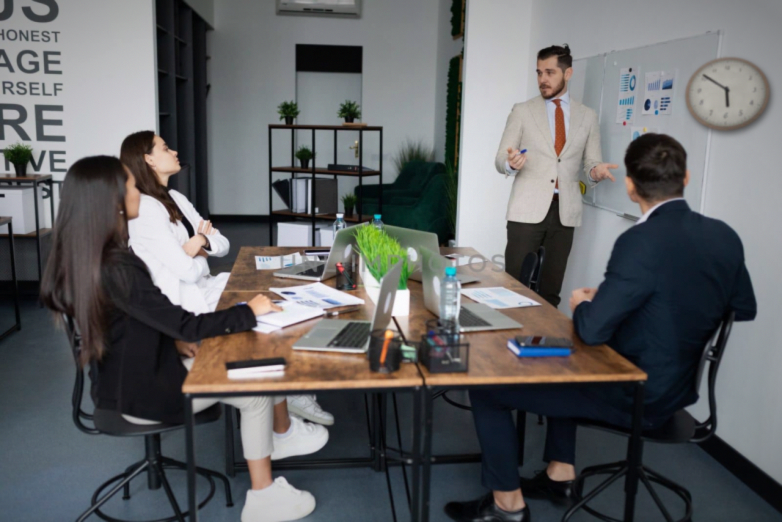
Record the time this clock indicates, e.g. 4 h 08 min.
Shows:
5 h 51 min
